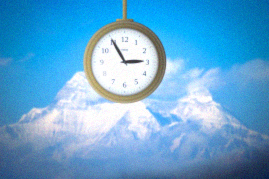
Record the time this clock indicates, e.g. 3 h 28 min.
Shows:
2 h 55 min
